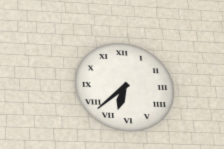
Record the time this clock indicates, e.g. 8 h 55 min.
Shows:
6 h 38 min
